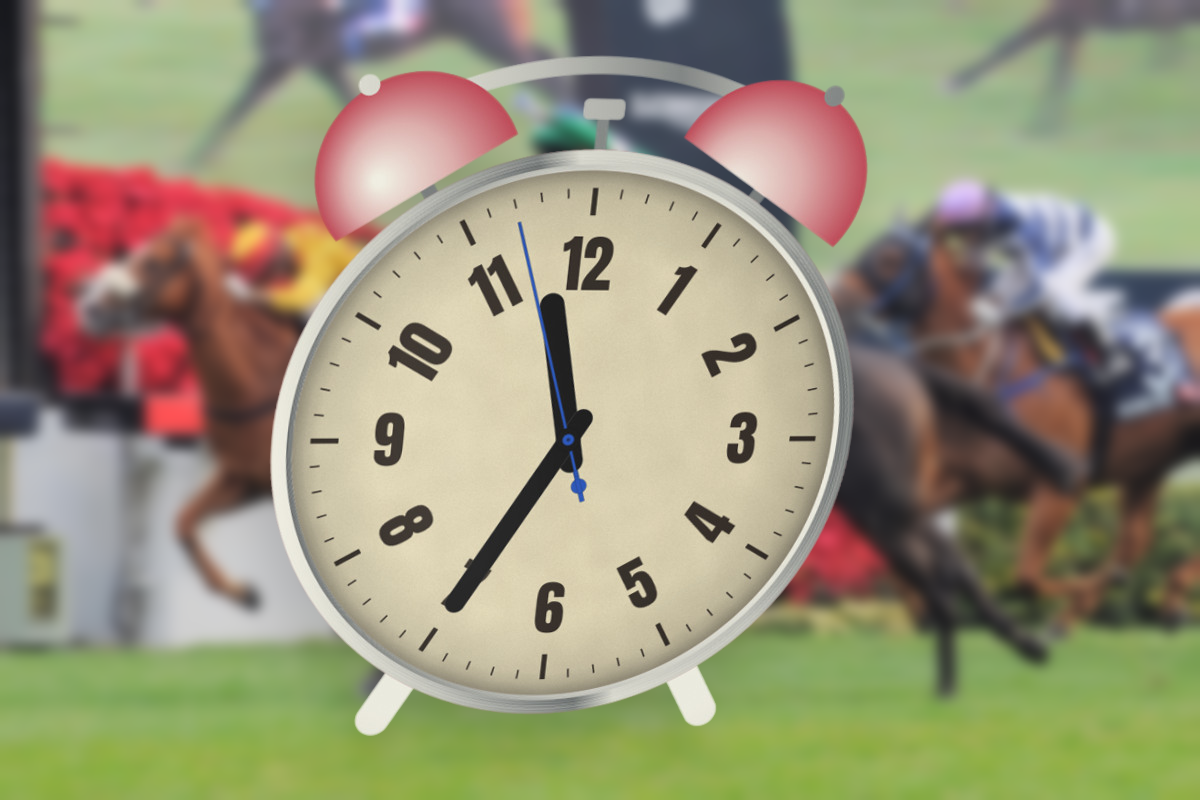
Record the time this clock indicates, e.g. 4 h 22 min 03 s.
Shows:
11 h 34 min 57 s
